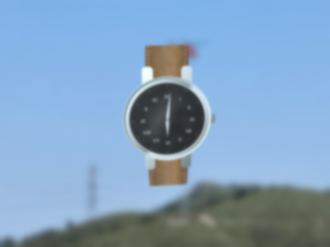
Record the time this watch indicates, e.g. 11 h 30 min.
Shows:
6 h 01 min
